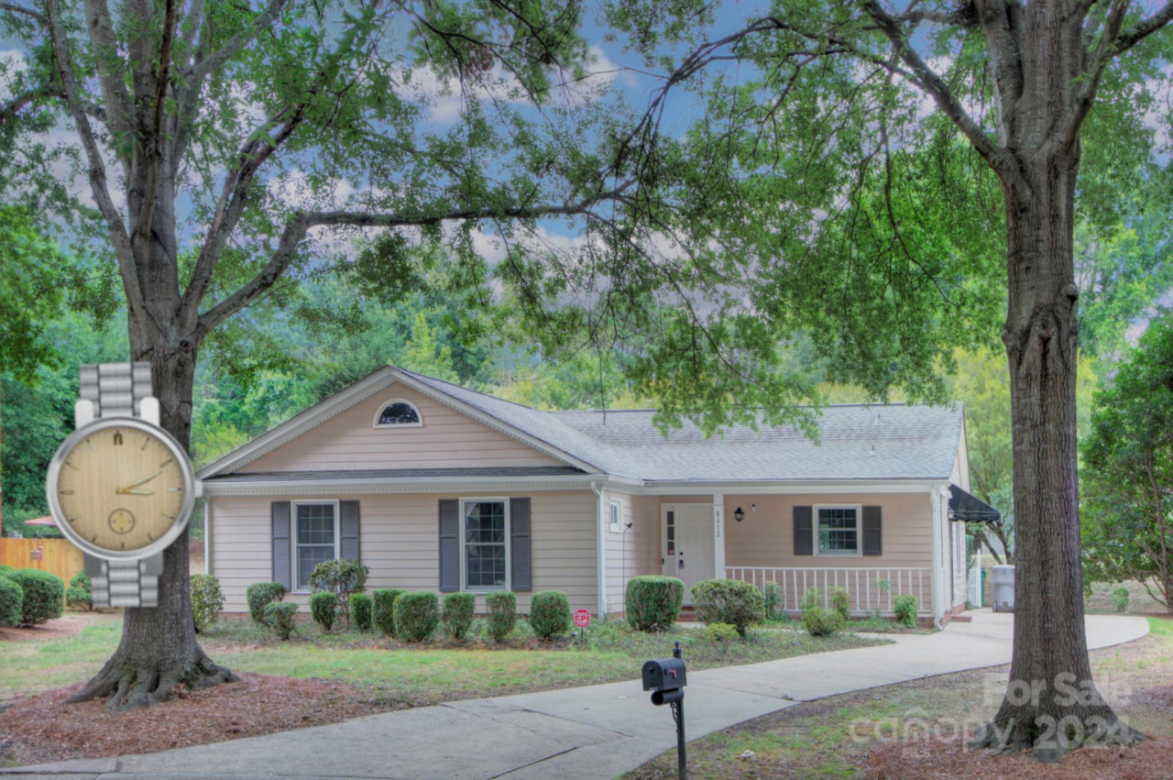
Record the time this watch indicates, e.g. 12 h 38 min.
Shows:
3 h 11 min
